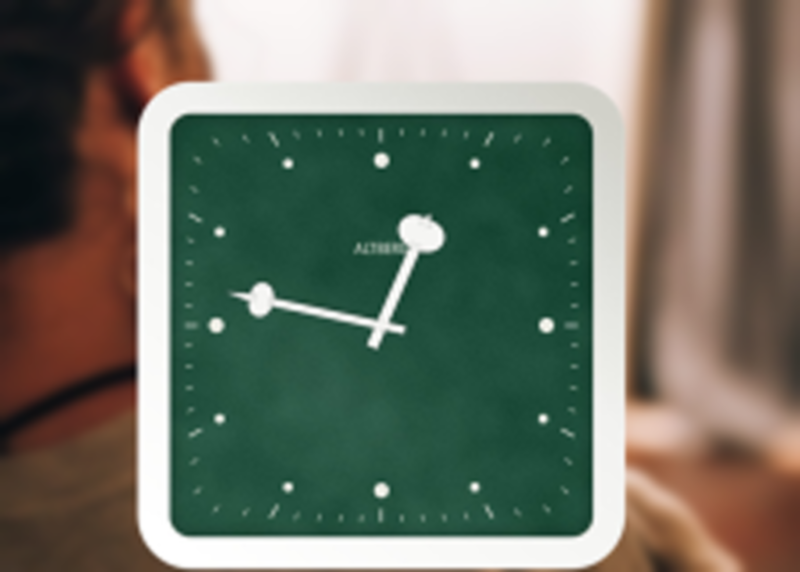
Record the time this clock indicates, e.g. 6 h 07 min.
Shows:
12 h 47 min
